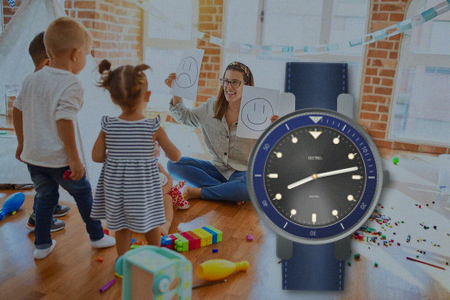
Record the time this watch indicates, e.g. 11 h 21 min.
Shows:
8 h 13 min
